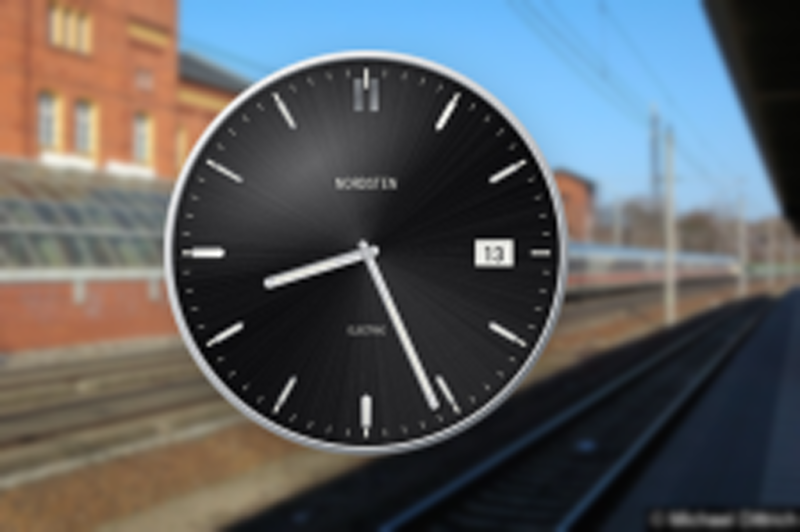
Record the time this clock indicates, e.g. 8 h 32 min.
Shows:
8 h 26 min
